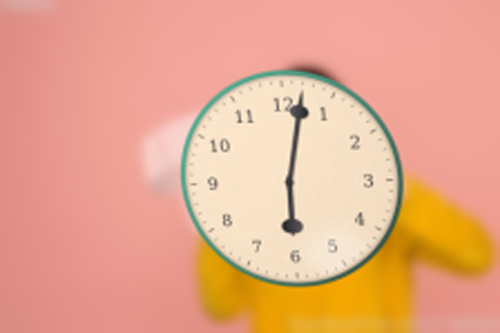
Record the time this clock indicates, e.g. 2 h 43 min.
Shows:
6 h 02 min
